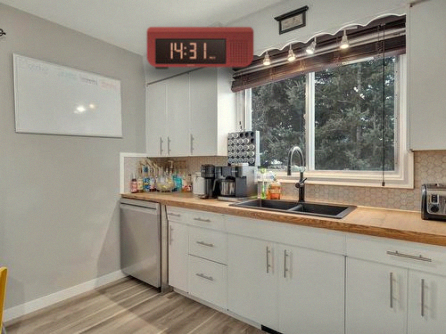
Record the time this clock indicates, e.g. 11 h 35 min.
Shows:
14 h 31 min
